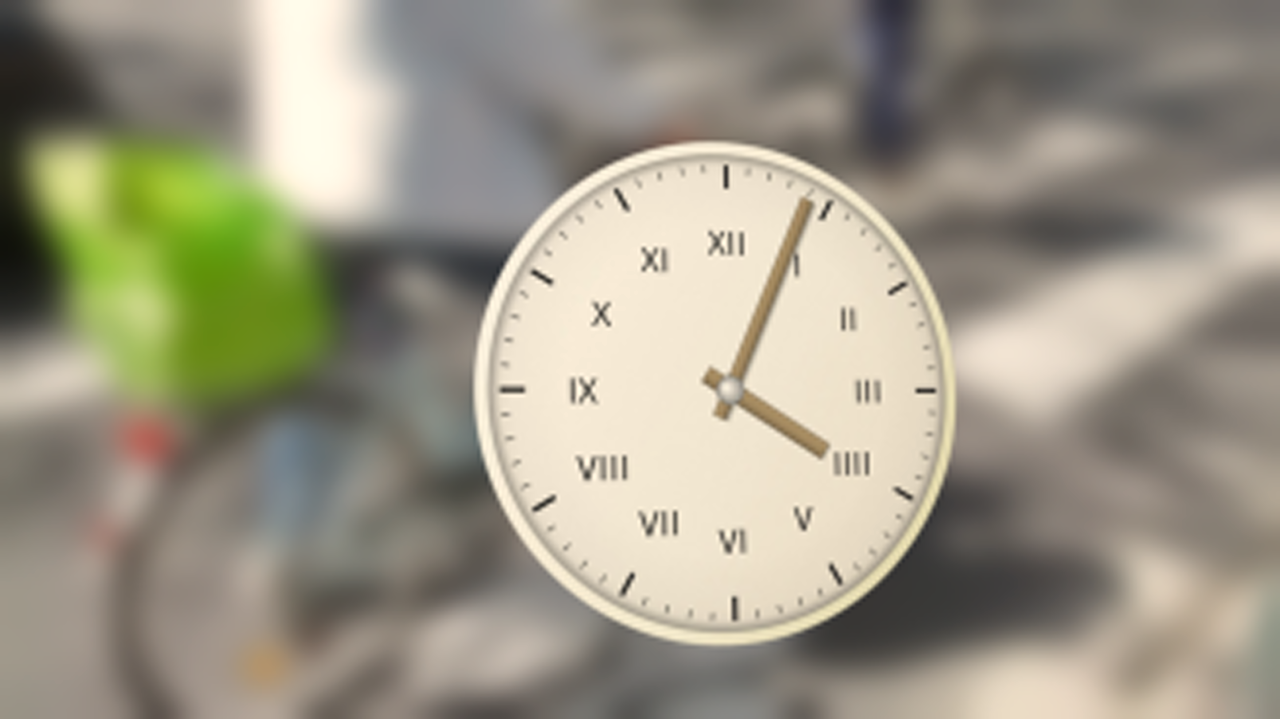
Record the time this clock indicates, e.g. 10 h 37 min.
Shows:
4 h 04 min
